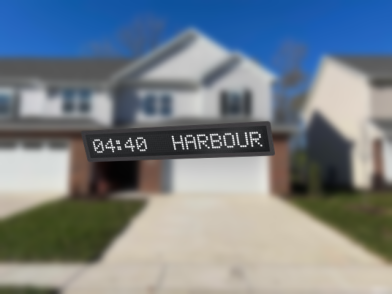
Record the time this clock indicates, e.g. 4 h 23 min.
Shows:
4 h 40 min
